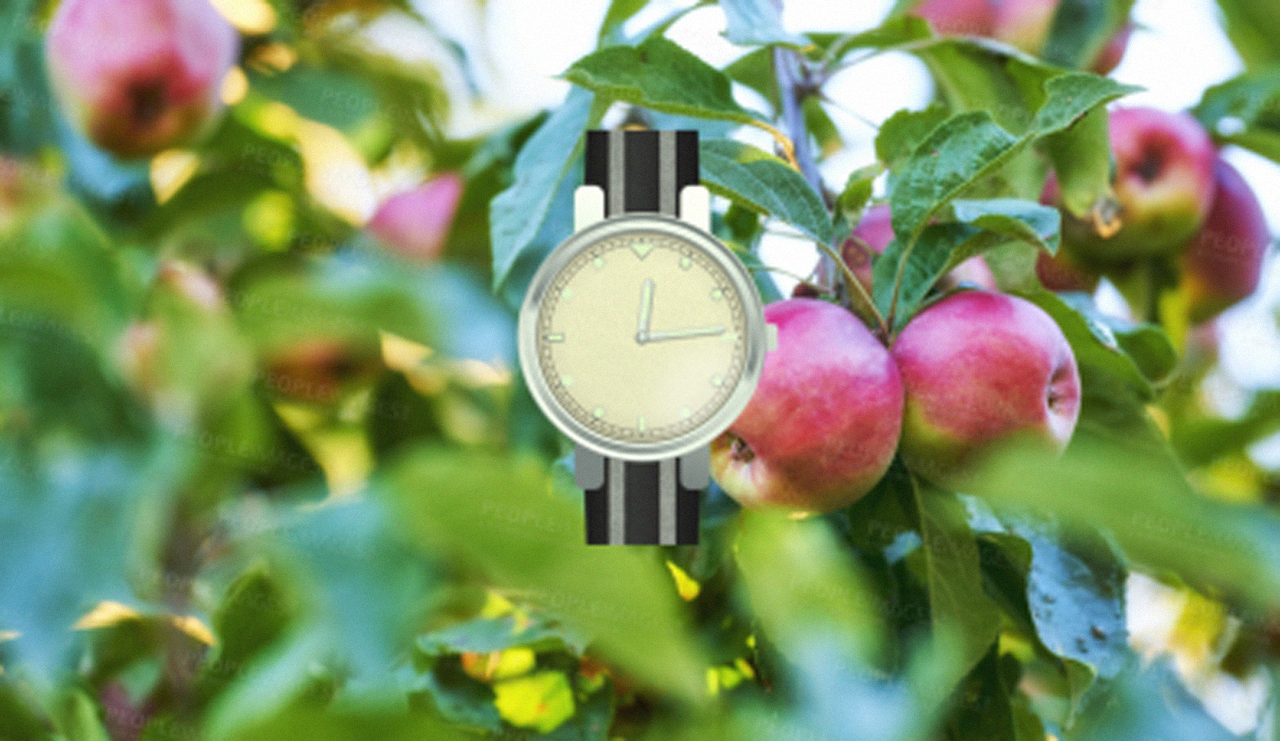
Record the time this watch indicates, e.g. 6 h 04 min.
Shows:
12 h 14 min
